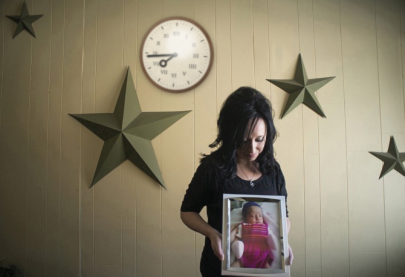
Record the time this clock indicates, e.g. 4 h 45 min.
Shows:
7 h 44 min
